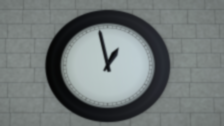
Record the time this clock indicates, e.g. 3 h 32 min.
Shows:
12 h 58 min
